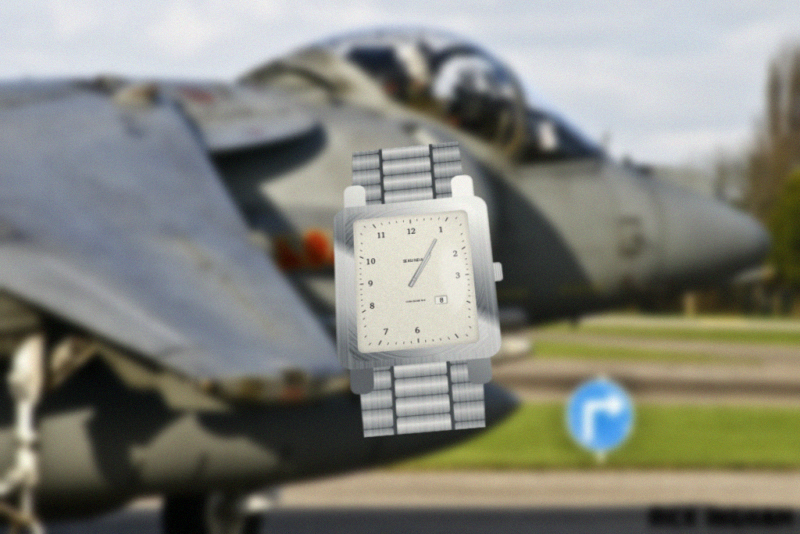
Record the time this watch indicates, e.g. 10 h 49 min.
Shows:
1 h 05 min
